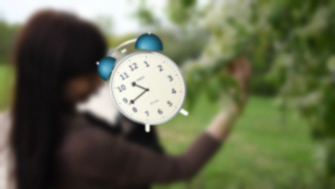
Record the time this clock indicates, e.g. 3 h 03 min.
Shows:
10 h 43 min
